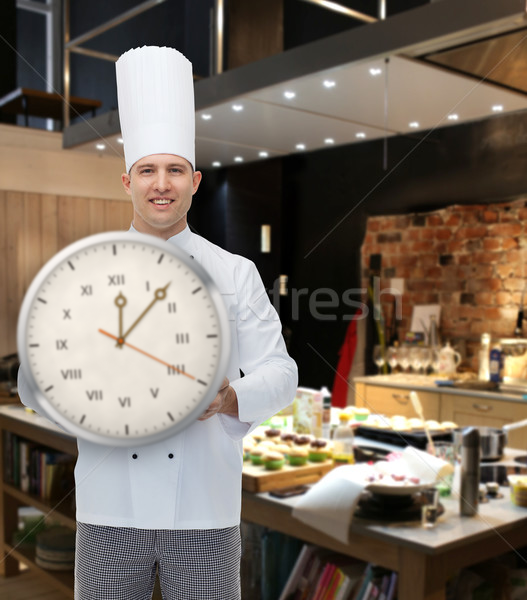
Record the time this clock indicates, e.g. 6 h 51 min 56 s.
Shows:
12 h 07 min 20 s
